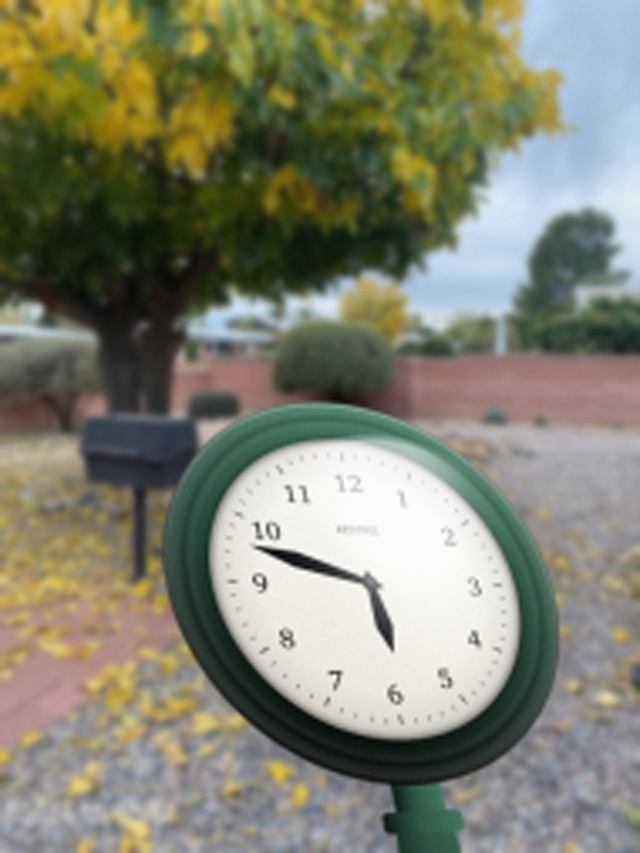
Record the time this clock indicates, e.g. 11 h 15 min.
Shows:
5 h 48 min
